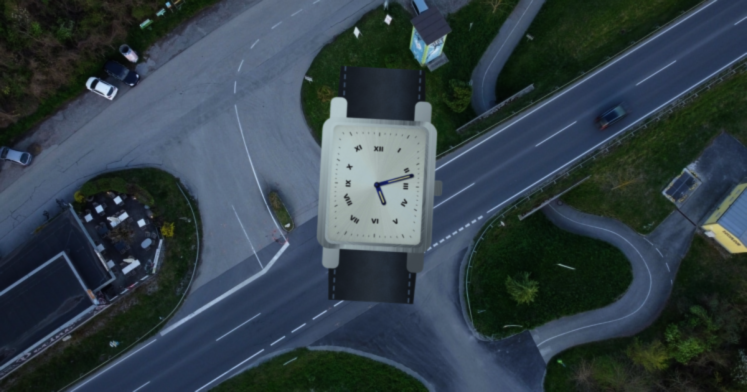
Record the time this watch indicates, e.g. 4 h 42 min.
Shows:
5 h 12 min
